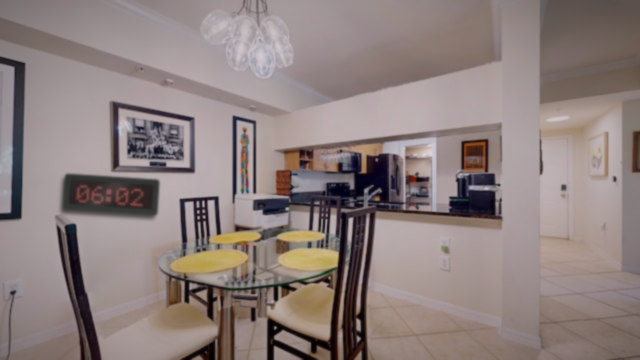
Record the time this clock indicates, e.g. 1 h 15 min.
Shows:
6 h 02 min
